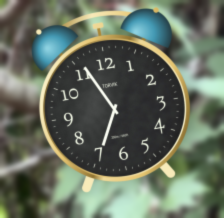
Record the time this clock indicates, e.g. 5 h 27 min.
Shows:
6 h 56 min
